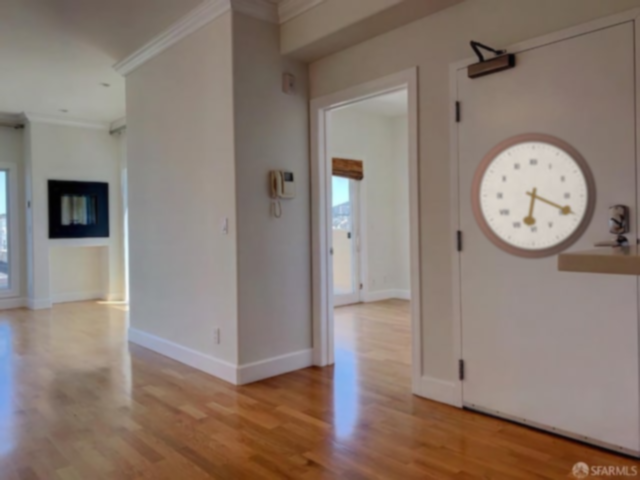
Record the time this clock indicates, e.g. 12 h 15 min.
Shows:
6 h 19 min
